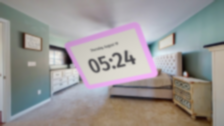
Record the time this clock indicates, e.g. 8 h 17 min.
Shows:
5 h 24 min
